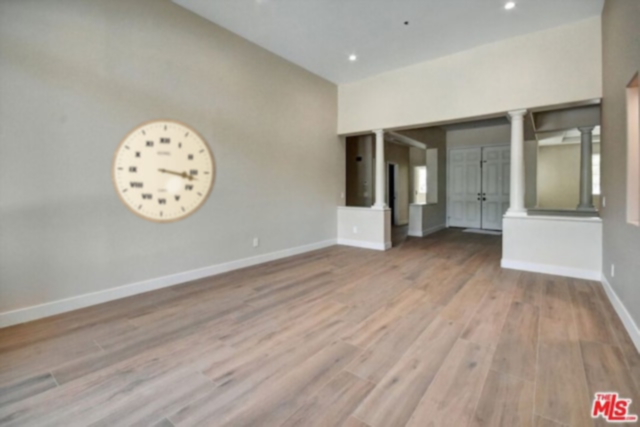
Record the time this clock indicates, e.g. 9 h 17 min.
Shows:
3 h 17 min
